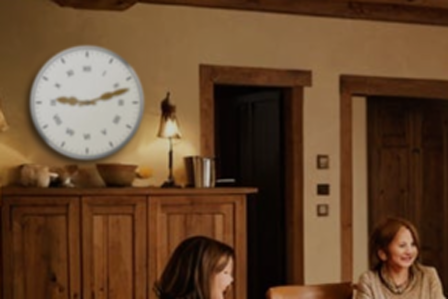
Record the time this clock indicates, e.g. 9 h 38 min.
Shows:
9 h 12 min
